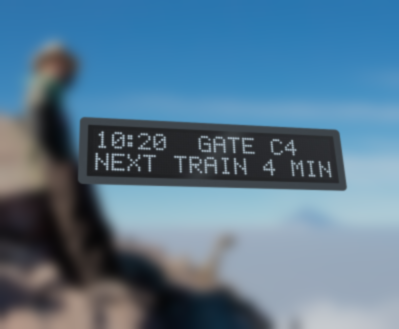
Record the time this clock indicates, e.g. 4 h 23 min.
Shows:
10 h 20 min
